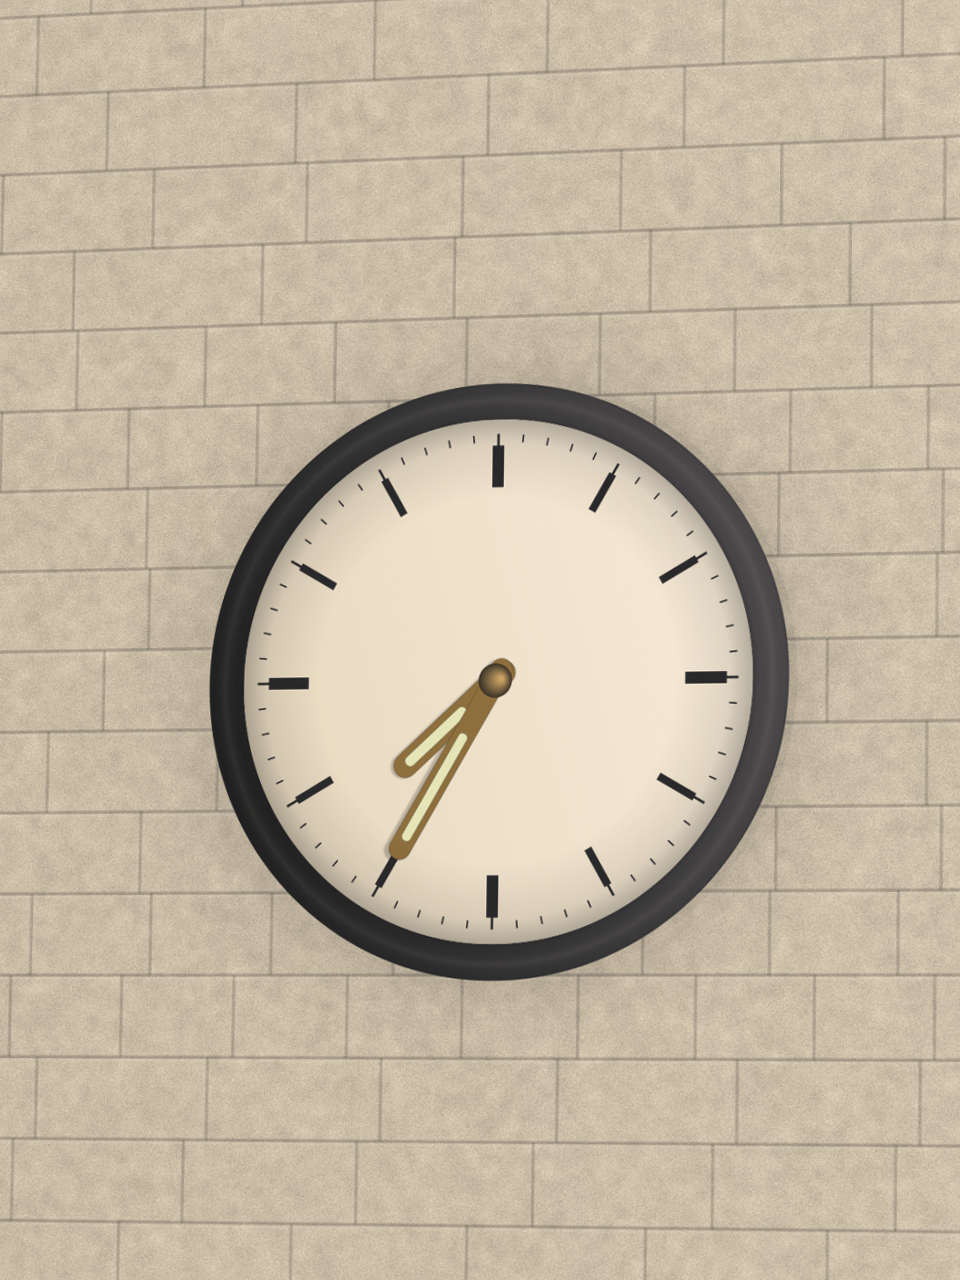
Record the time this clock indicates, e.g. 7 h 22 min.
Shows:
7 h 35 min
